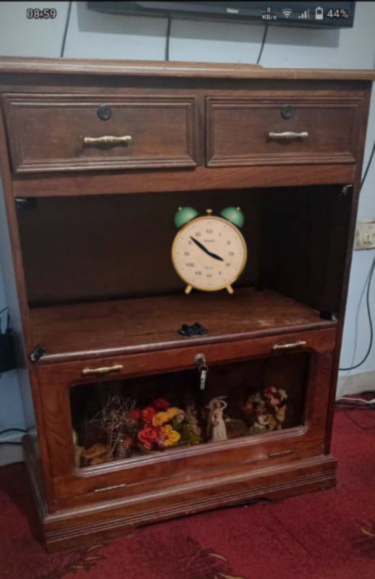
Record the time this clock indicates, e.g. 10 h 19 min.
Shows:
3 h 52 min
